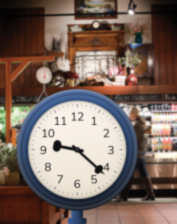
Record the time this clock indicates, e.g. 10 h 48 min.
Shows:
9 h 22 min
